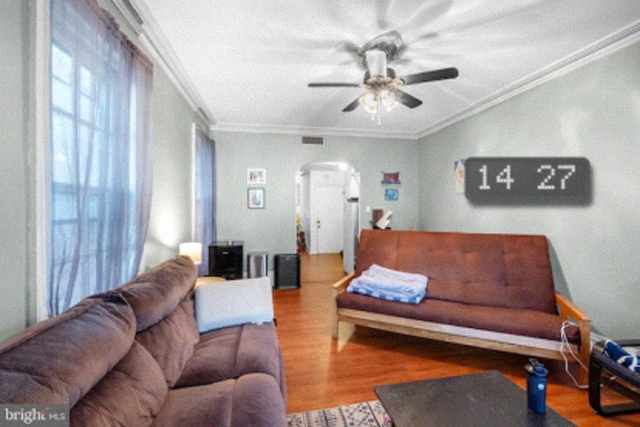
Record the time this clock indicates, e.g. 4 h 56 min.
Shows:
14 h 27 min
